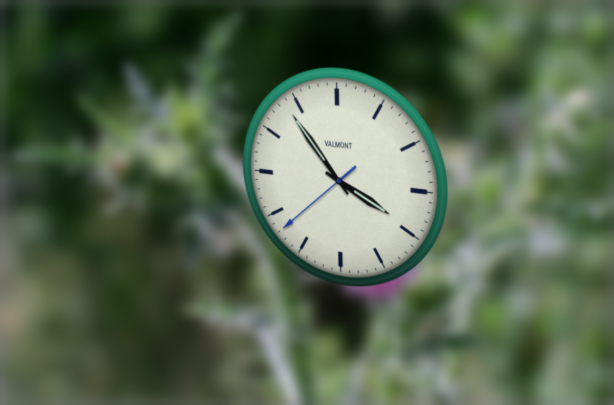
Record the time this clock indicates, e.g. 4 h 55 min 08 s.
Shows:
3 h 53 min 38 s
